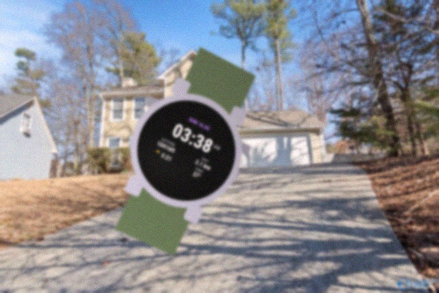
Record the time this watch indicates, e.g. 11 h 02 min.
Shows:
3 h 38 min
